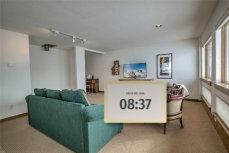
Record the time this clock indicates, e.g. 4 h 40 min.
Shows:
8 h 37 min
